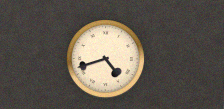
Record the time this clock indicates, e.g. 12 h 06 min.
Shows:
4 h 42 min
